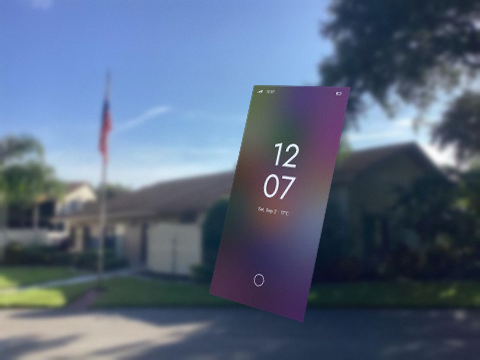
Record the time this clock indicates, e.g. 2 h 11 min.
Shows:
12 h 07 min
